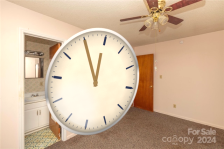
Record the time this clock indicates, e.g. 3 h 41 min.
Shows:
11 h 55 min
